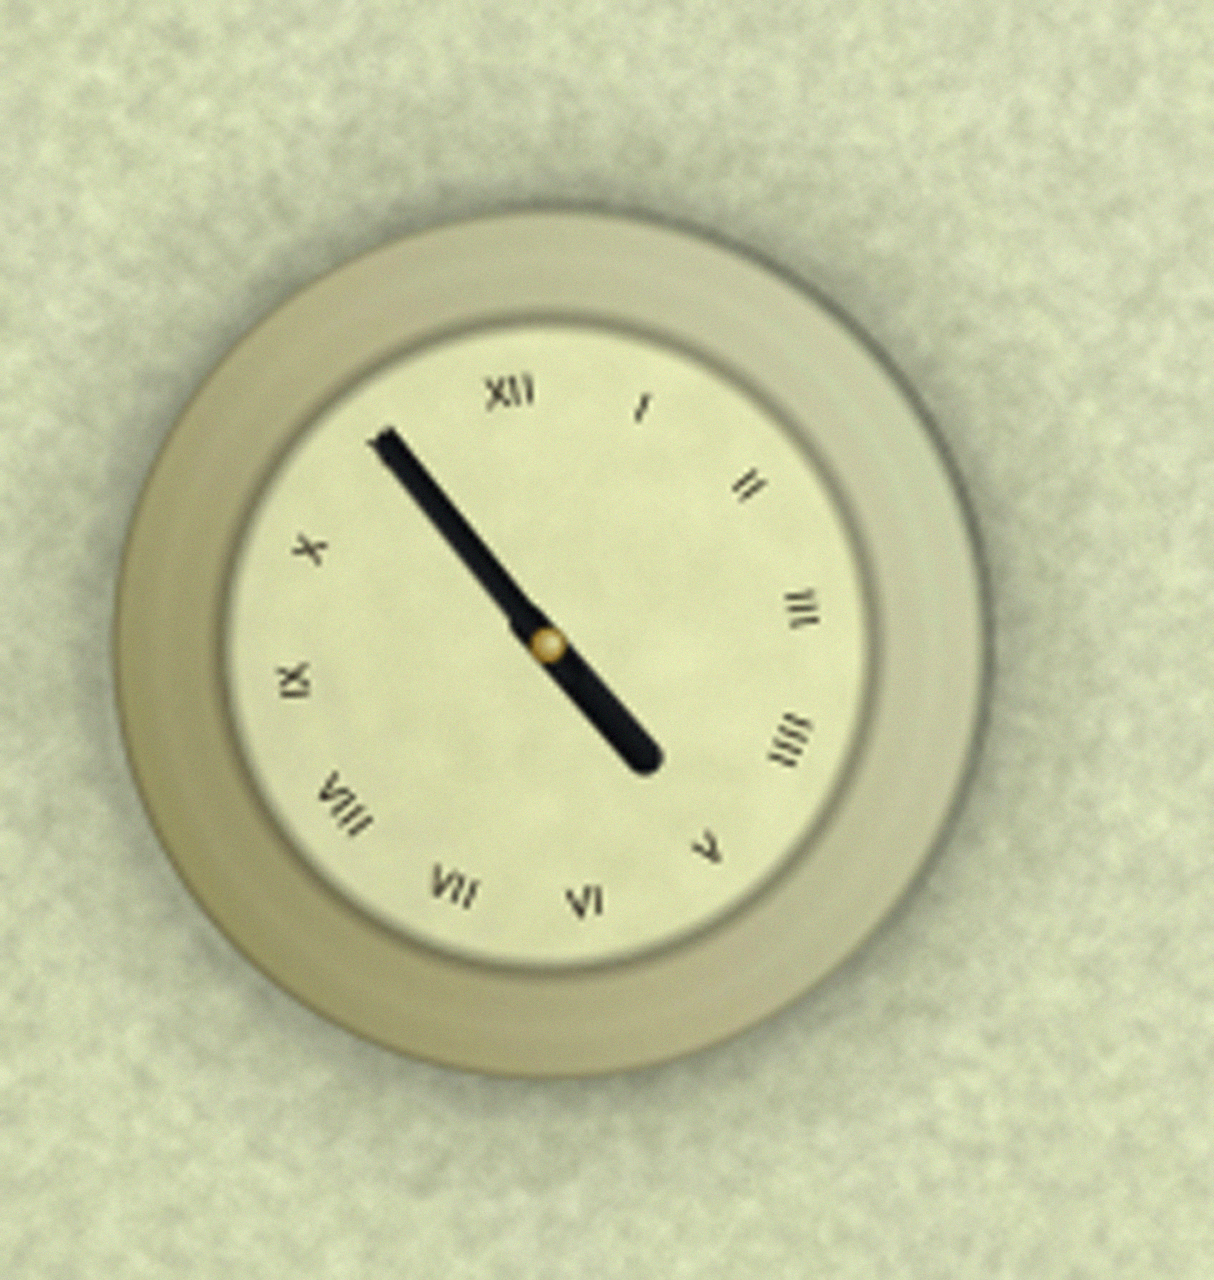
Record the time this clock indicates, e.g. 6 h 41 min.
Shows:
4 h 55 min
